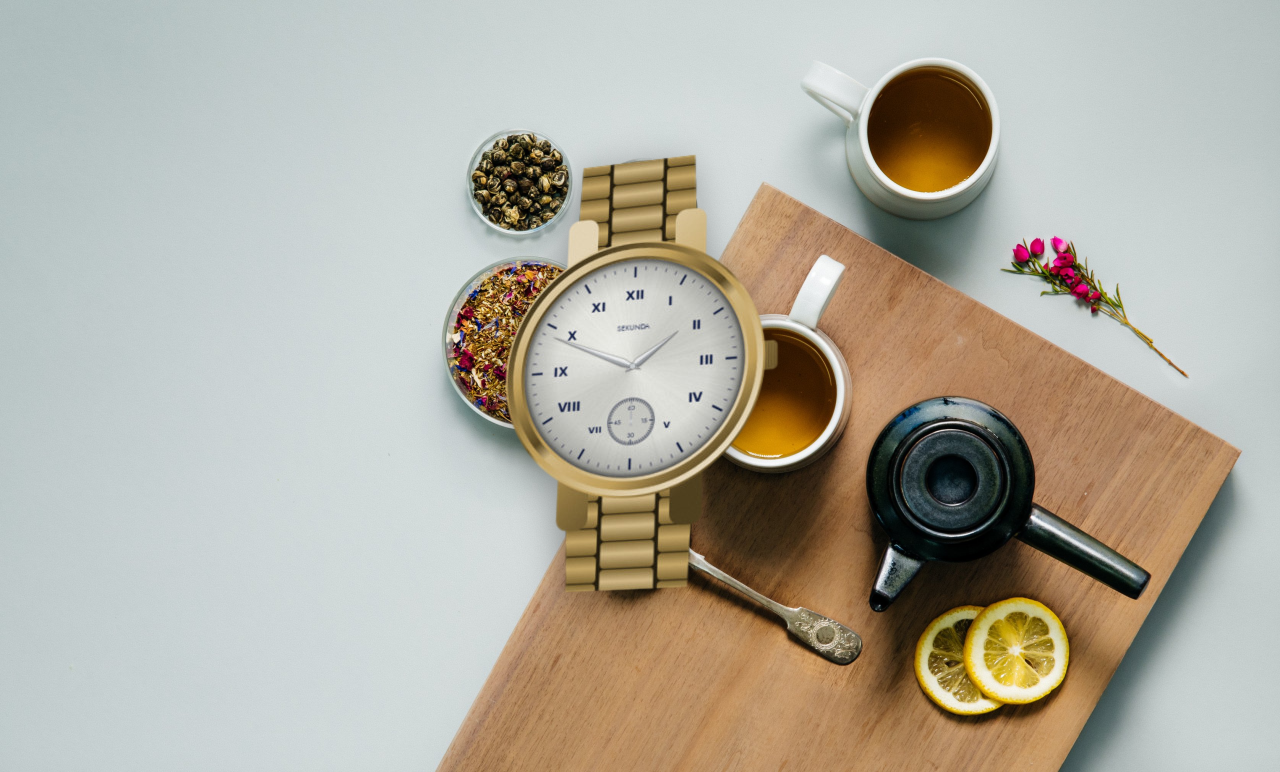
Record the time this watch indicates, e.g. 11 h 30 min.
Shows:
1 h 49 min
